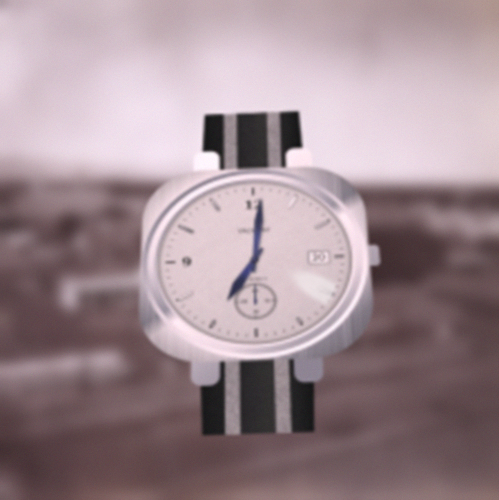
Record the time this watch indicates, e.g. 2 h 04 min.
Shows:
7 h 01 min
